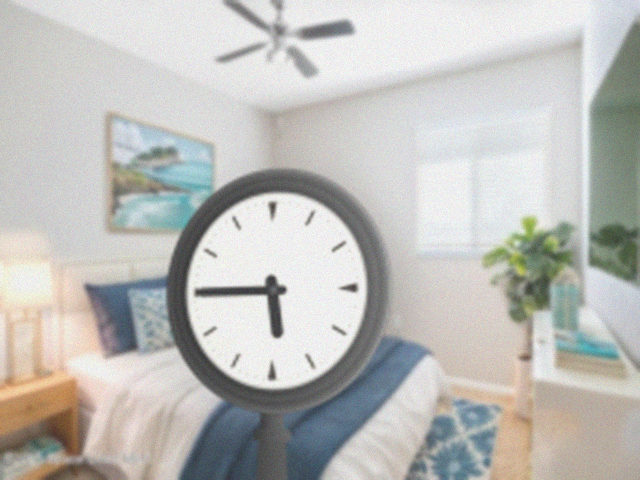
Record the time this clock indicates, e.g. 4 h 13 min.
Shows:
5 h 45 min
